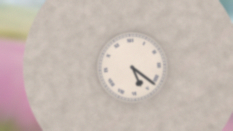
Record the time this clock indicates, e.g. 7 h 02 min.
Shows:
5 h 22 min
